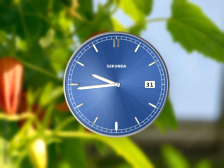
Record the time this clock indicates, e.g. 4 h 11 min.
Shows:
9 h 44 min
